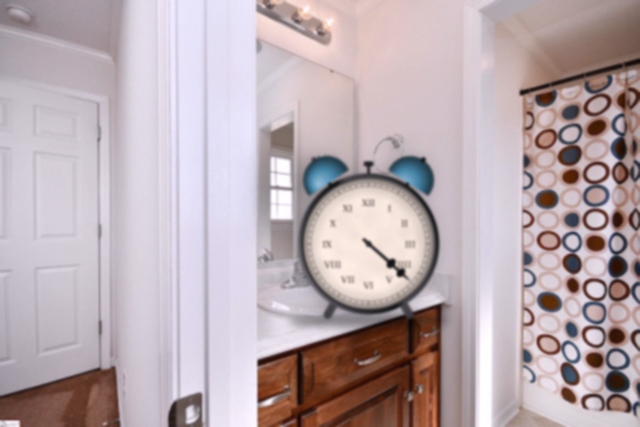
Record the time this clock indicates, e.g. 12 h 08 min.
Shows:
4 h 22 min
